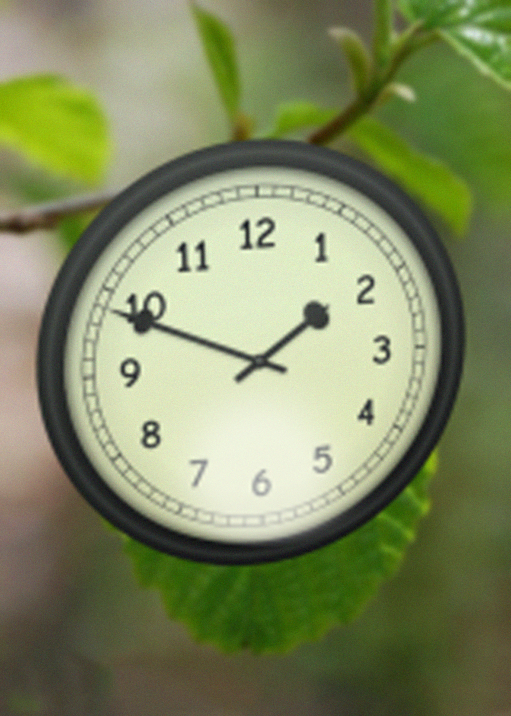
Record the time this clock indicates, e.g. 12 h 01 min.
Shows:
1 h 49 min
